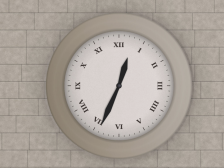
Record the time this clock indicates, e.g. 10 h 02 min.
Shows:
12 h 34 min
